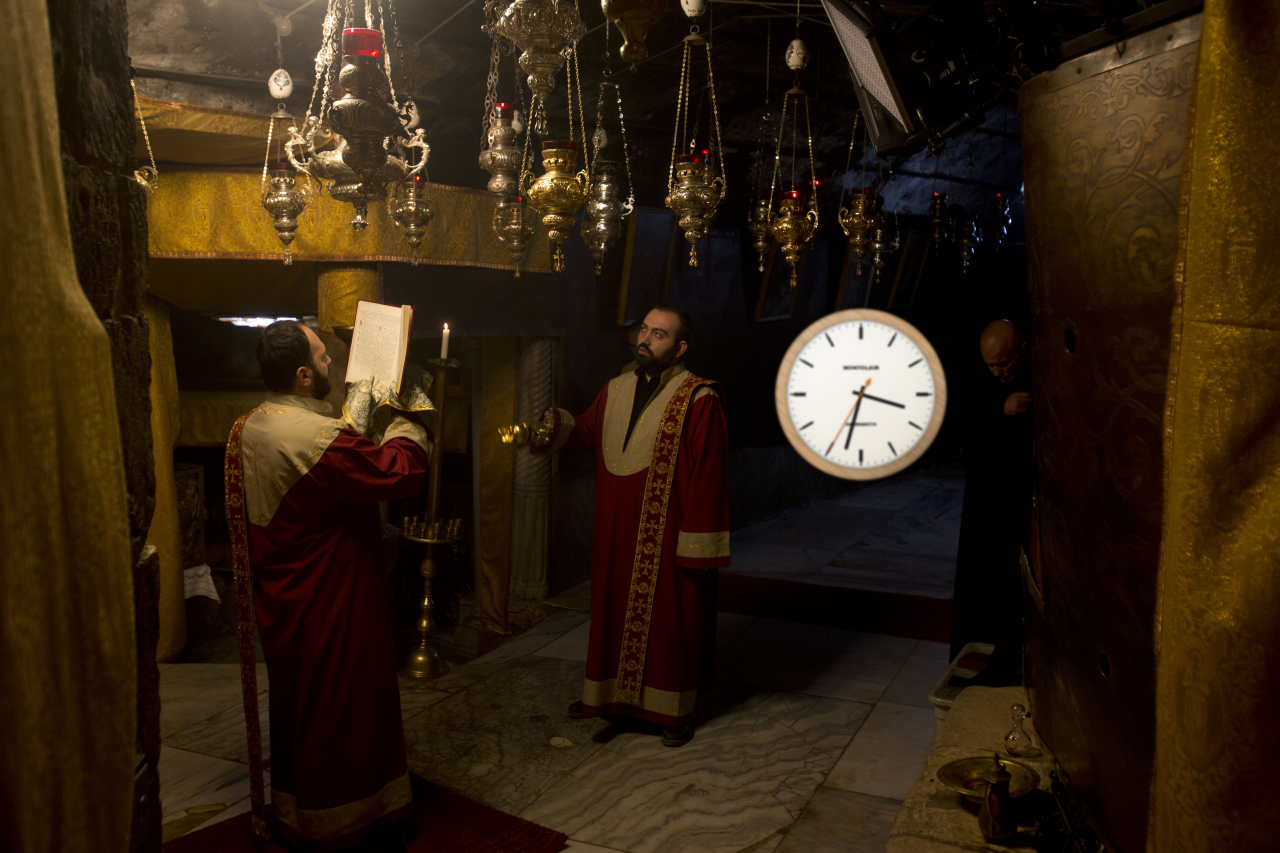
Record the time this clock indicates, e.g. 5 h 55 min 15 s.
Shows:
3 h 32 min 35 s
